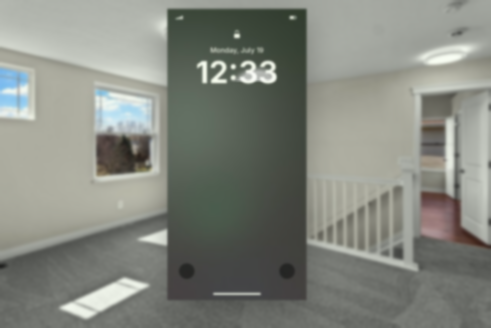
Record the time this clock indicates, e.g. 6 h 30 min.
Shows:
12 h 33 min
